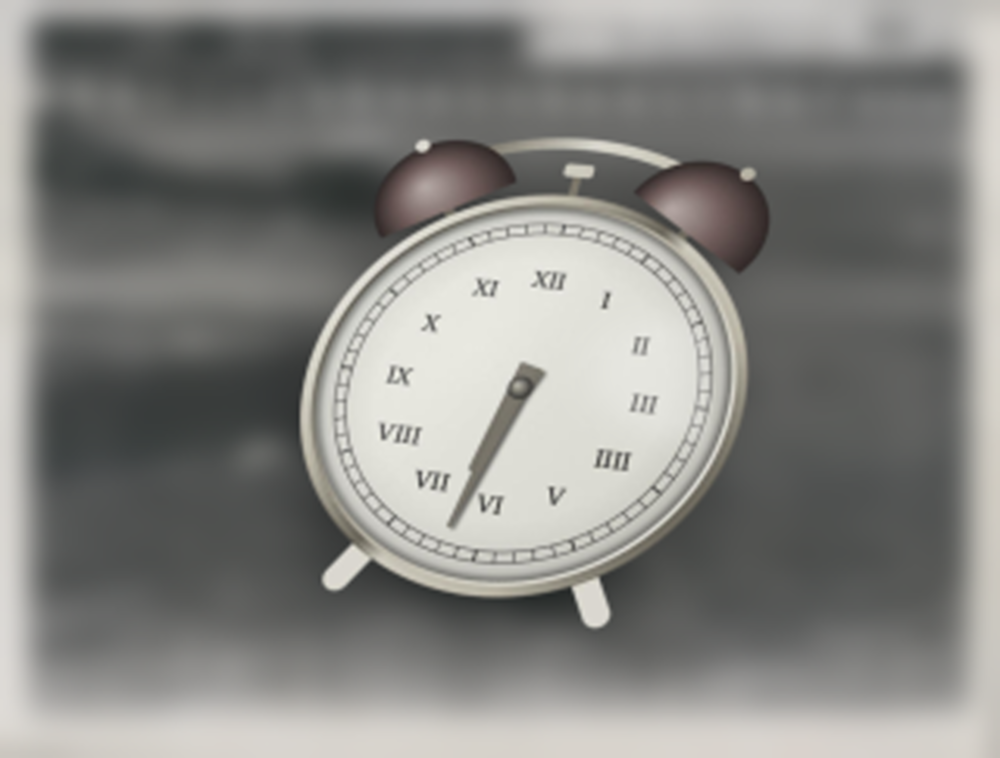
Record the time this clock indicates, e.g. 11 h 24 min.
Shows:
6 h 32 min
